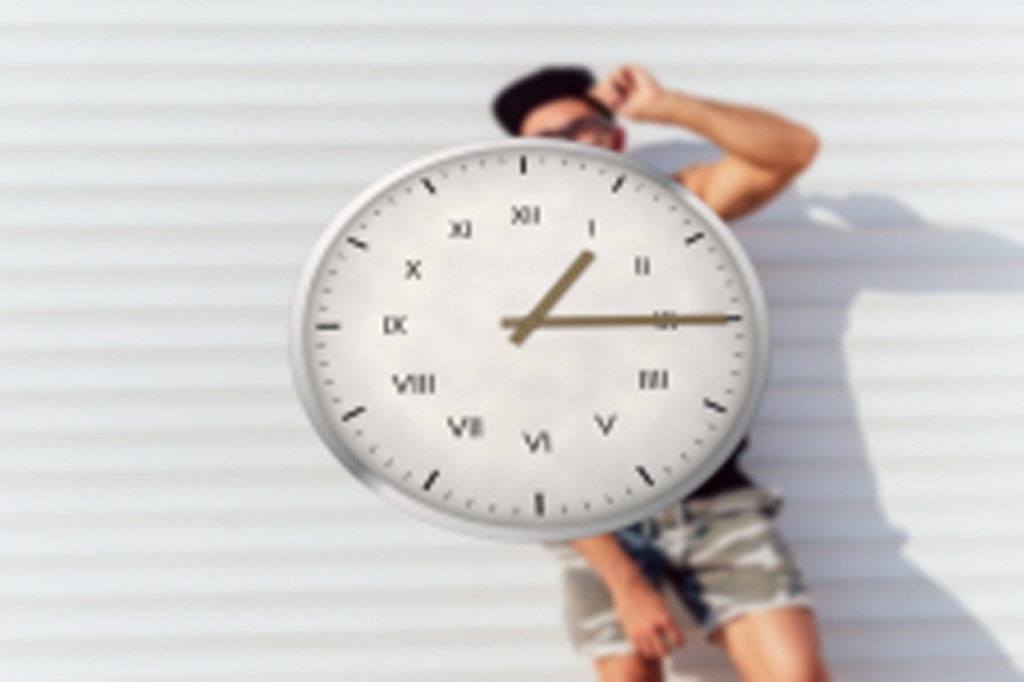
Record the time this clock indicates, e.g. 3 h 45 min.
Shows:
1 h 15 min
